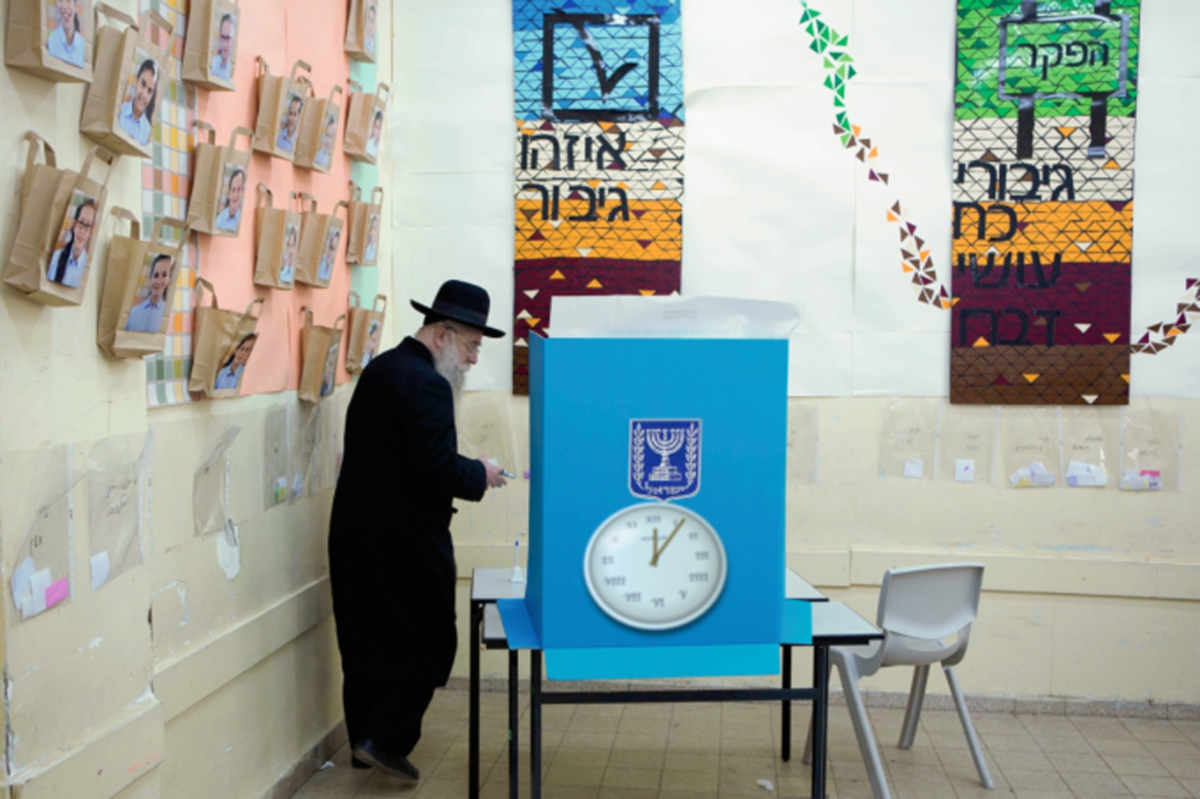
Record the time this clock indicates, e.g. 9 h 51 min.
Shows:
12 h 06 min
